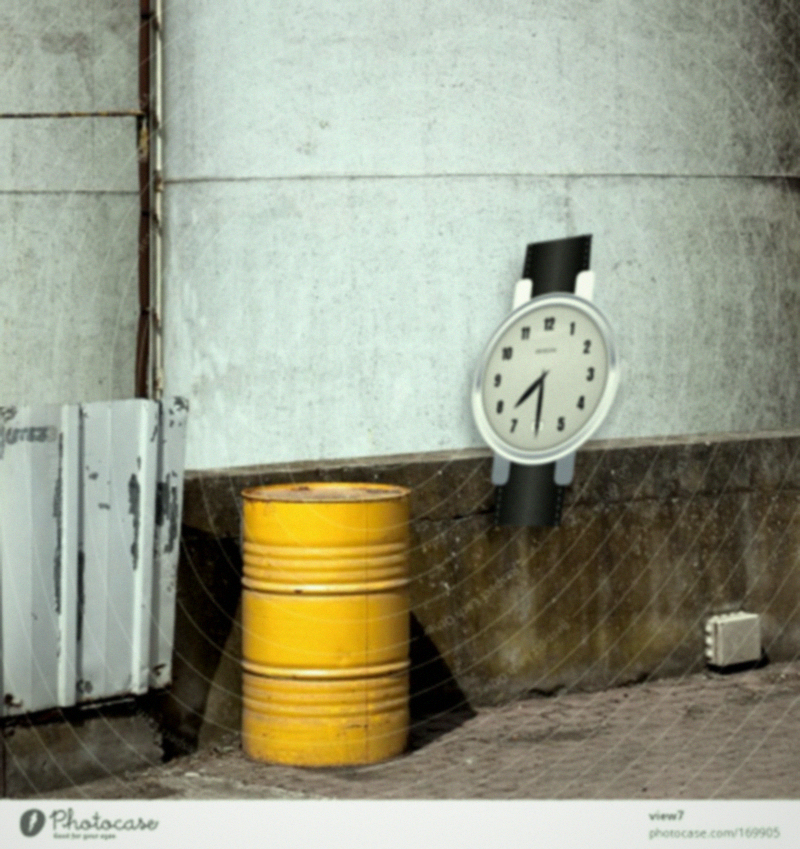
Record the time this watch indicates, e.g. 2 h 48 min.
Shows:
7 h 30 min
